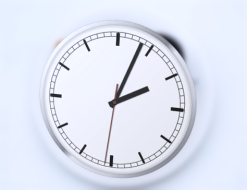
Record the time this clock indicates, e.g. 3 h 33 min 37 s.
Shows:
2 h 03 min 31 s
